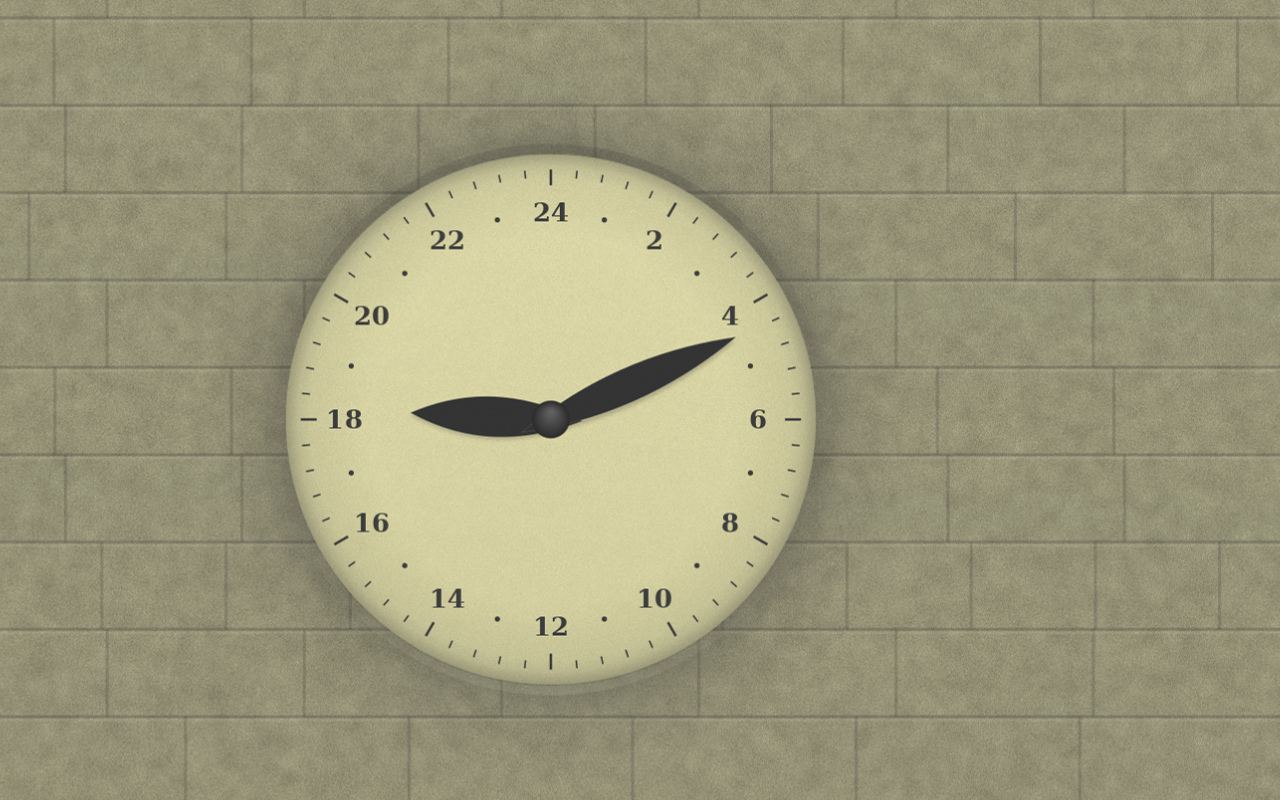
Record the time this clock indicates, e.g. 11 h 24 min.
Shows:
18 h 11 min
